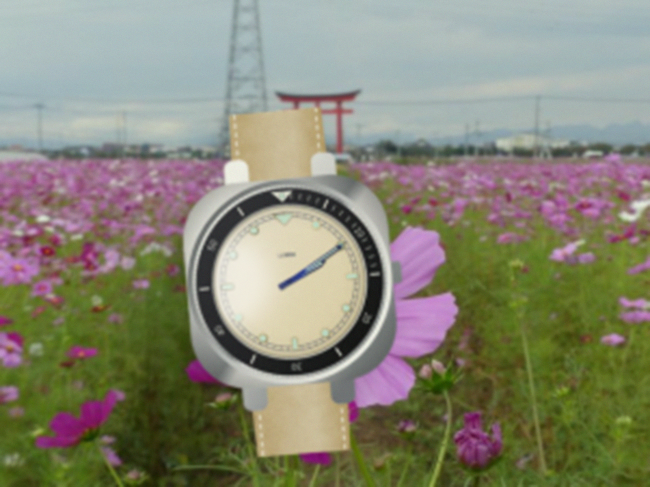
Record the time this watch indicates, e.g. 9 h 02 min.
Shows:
2 h 10 min
